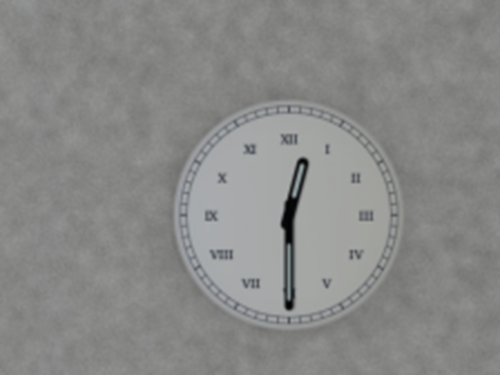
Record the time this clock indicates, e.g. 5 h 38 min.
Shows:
12 h 30 min
